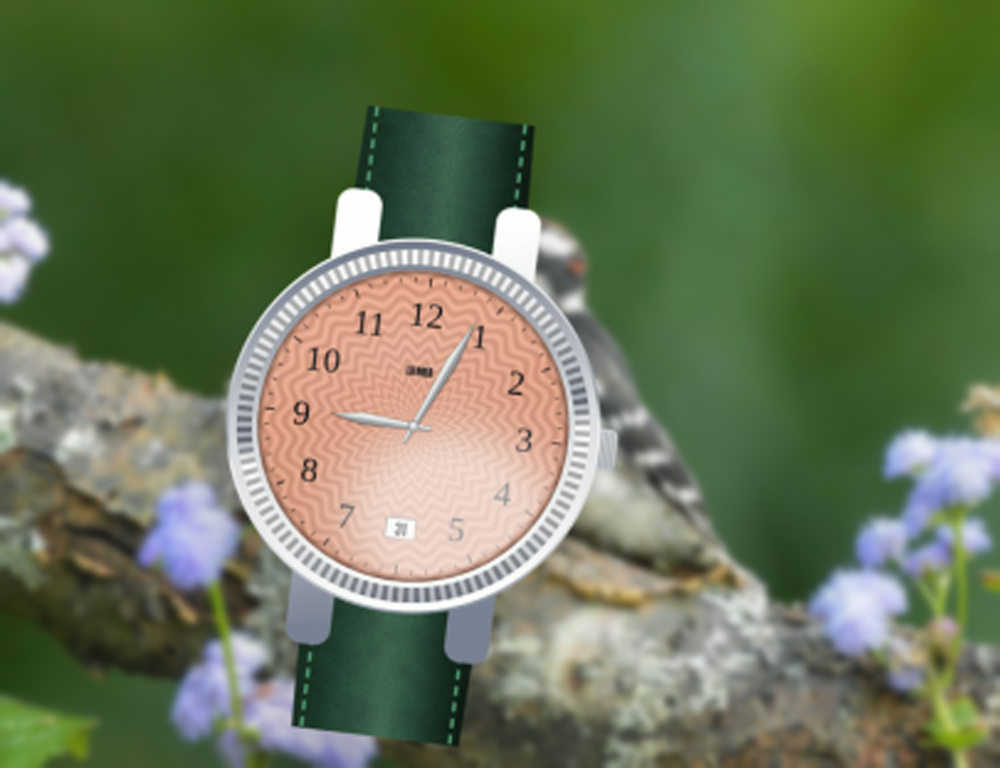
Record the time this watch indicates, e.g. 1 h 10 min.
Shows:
9 h 04 min
